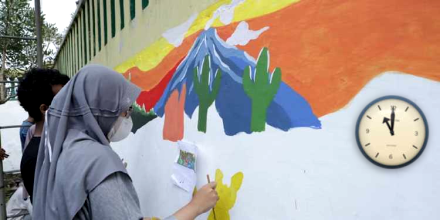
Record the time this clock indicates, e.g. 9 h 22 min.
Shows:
11 h 00 min
